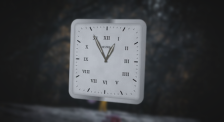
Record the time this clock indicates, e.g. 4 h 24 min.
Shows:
12 h 55 min
